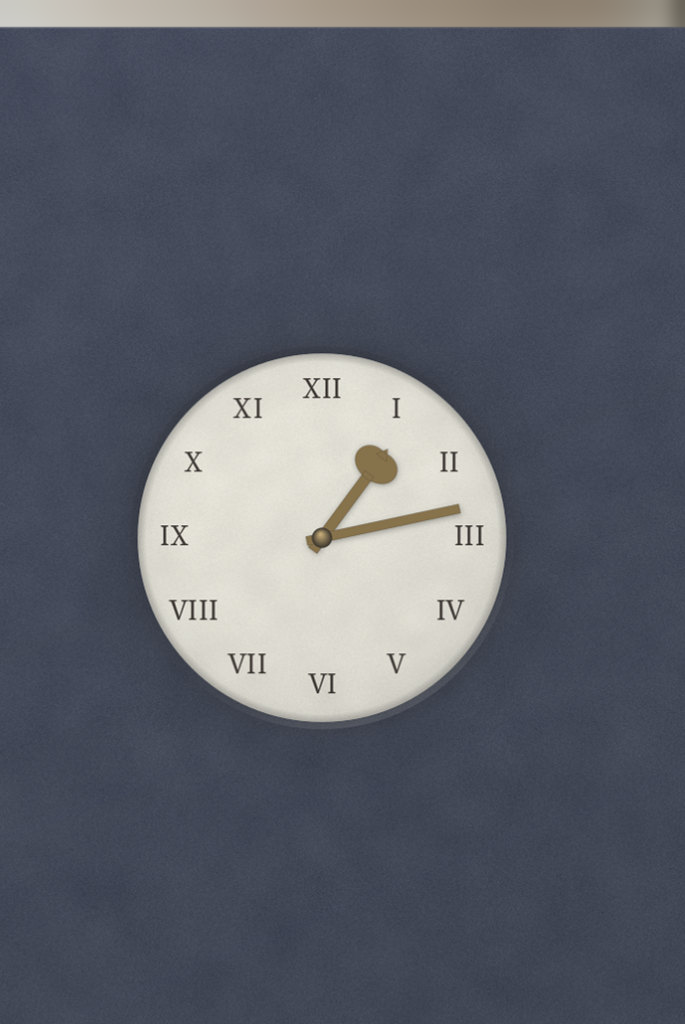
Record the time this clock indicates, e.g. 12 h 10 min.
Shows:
1 h 13 min
